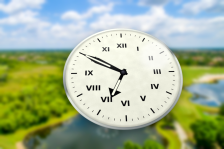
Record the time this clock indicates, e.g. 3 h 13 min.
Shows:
6 h 50 min
